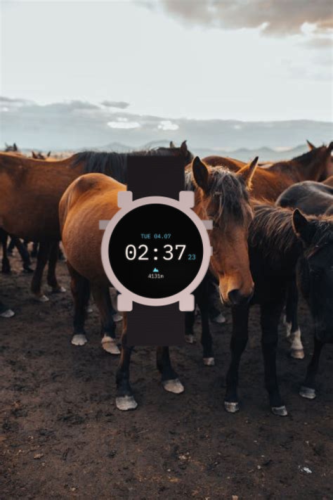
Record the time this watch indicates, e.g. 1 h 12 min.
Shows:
2 h 37 min
